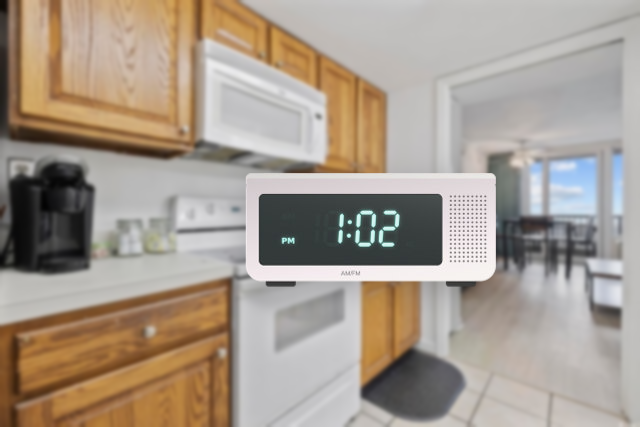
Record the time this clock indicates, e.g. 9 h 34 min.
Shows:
1 h 02 min
